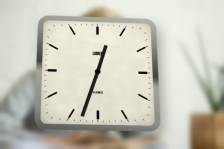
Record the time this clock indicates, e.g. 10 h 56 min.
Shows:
12 h 33 min
